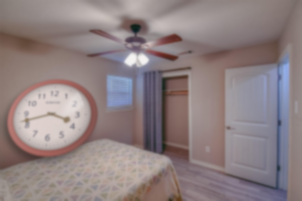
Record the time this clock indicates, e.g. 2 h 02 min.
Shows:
3 h 42 min
